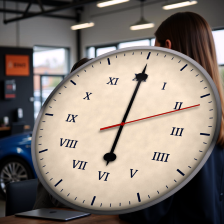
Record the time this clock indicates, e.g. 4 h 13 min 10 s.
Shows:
6 h 00 min 11 s
